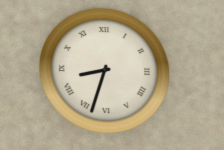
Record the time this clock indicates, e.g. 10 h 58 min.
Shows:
8 h 33 min
